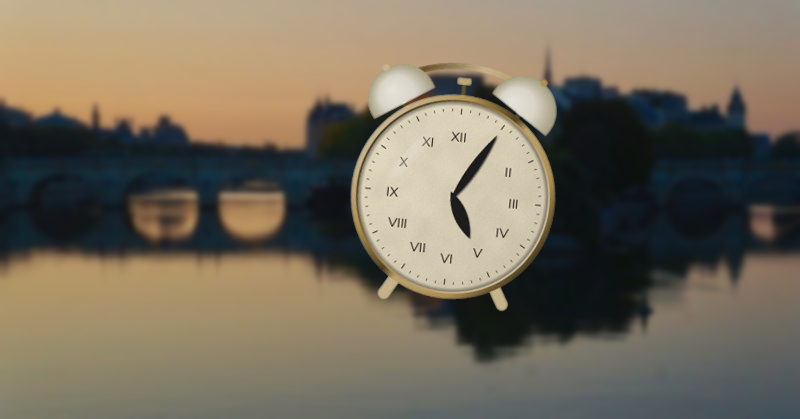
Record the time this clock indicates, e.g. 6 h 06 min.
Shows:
5 h 05 min
